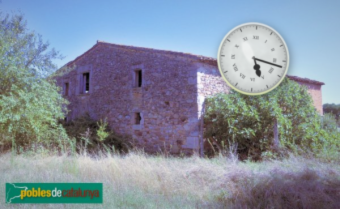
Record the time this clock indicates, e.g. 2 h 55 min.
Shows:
5 h 17 min
